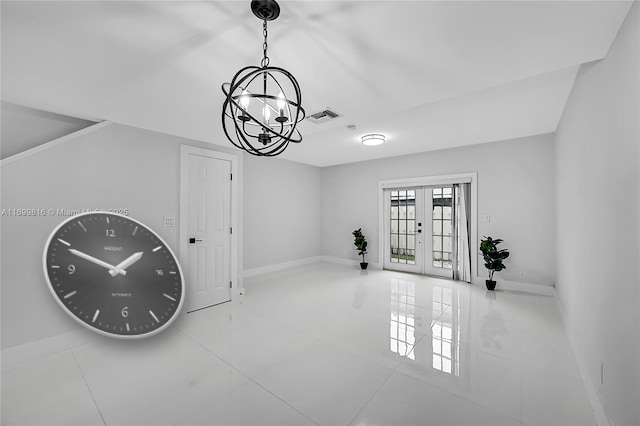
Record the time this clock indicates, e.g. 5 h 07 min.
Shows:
1 h 49 min
